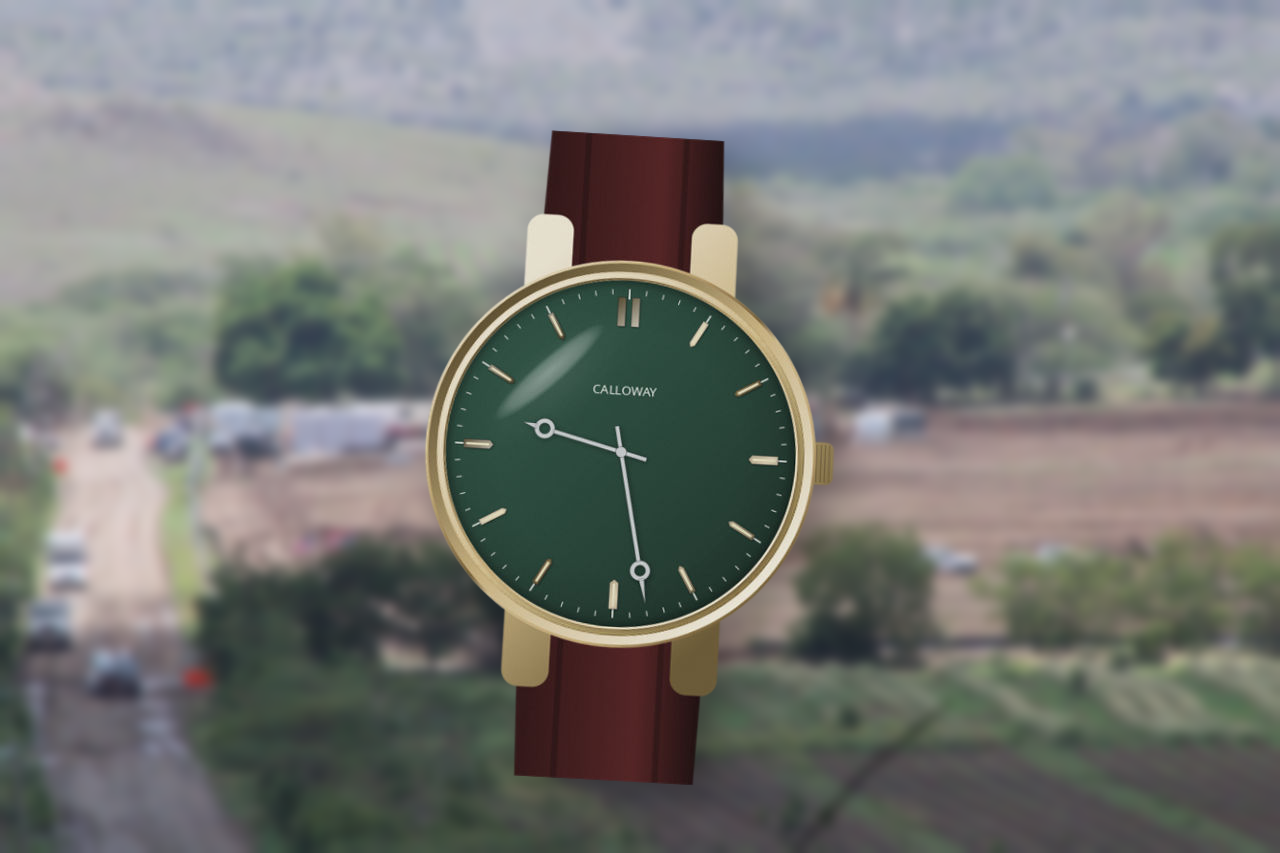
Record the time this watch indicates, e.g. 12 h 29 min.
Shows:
9 h 28 min
